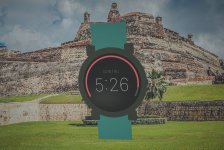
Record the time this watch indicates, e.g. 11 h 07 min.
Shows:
5 h 26 min
